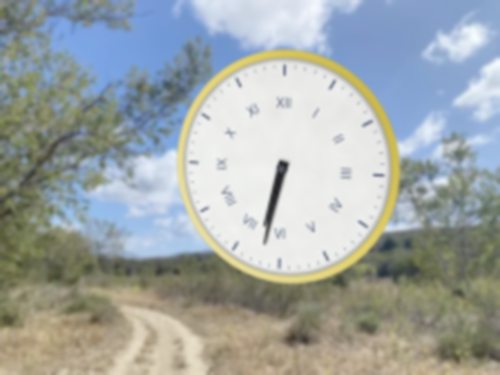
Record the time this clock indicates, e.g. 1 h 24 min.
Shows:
6 h 32 min
